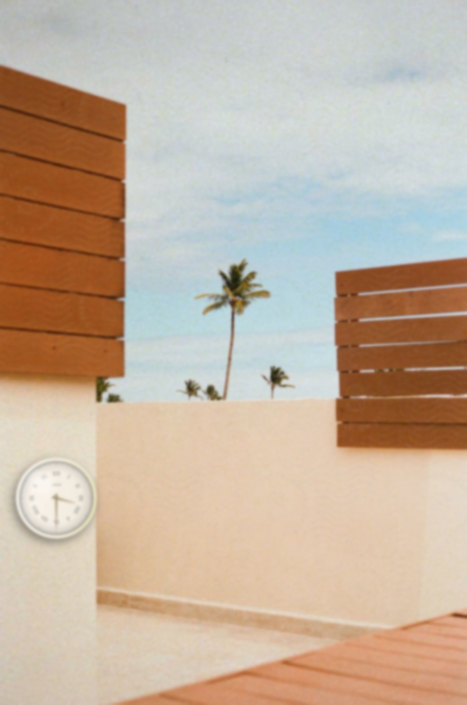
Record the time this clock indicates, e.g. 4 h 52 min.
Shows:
3 h 30 min
